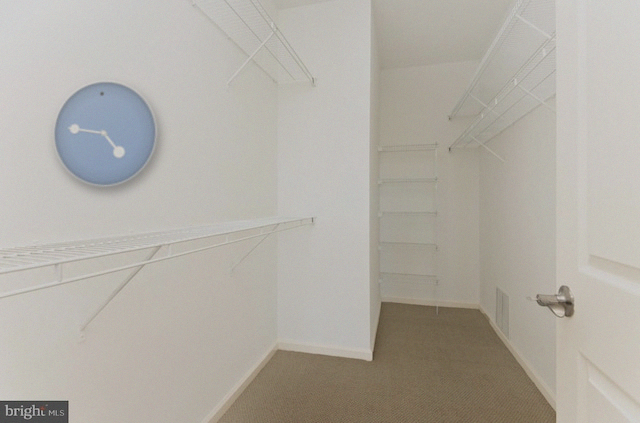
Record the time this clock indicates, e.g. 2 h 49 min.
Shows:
4 h 47 min
